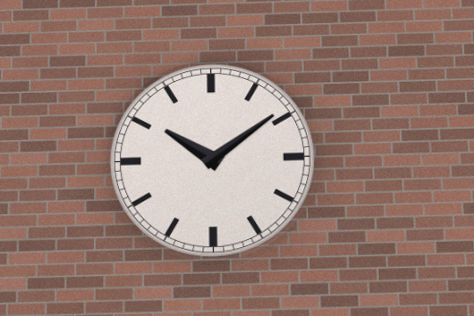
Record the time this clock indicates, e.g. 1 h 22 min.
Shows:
10 h 09 min
